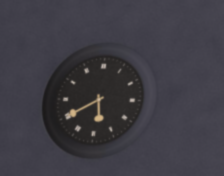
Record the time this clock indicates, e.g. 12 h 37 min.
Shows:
5 h 40 min
